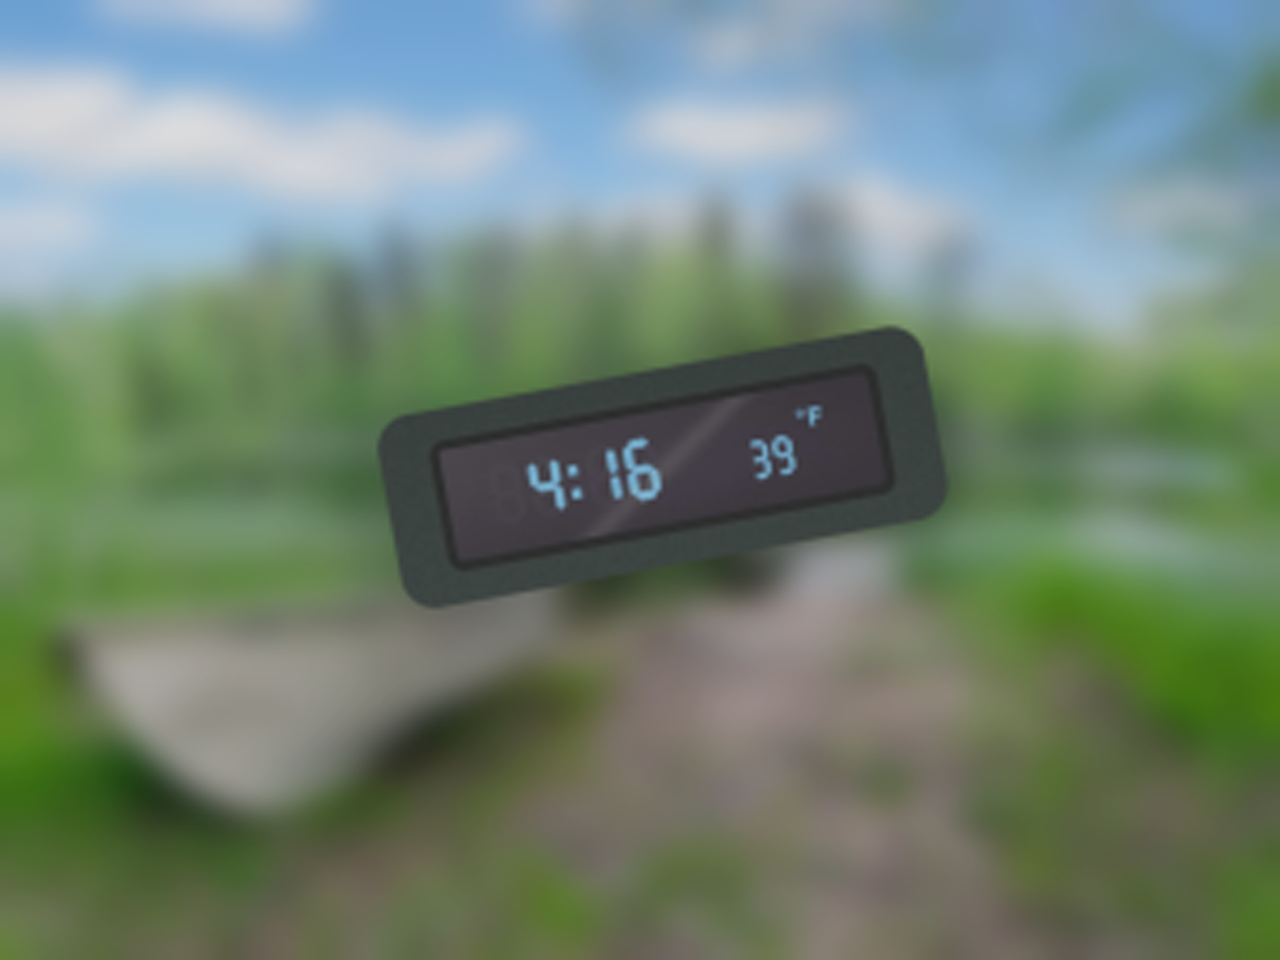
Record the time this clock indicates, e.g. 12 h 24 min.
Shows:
4 h 16 min
